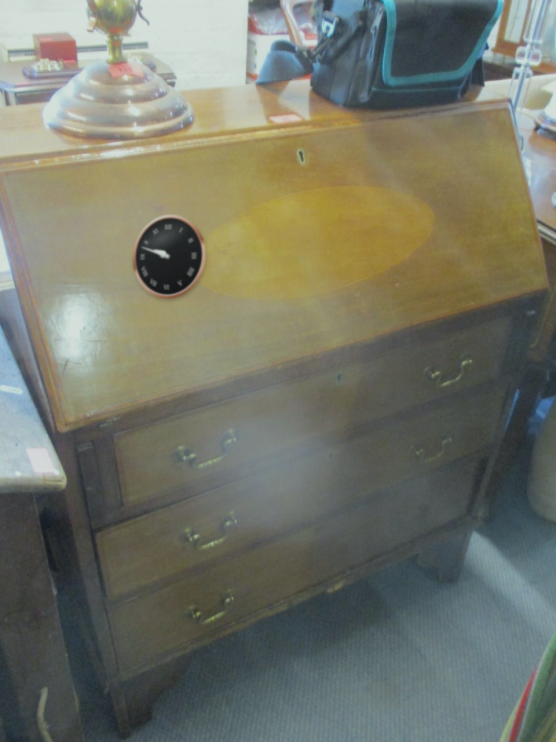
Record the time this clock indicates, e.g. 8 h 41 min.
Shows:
9 h 48 min
